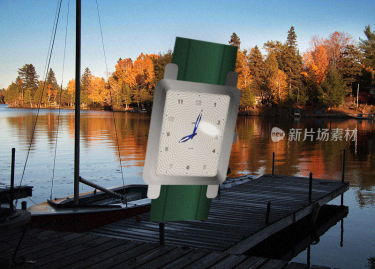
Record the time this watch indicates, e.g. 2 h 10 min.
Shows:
8 h 02 min
